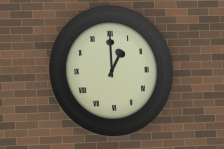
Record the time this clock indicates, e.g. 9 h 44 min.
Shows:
1 h 00 min
